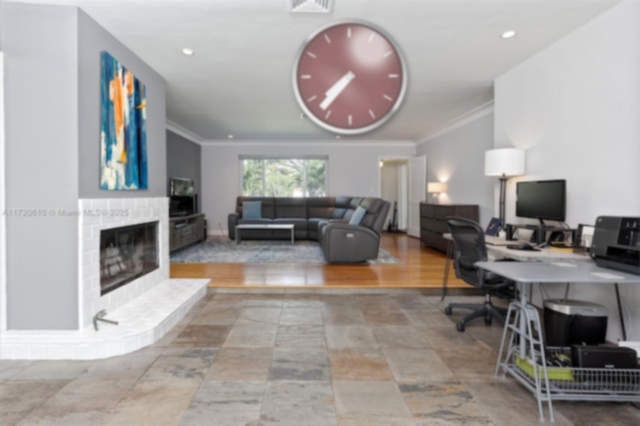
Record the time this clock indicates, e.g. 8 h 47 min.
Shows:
7 h 37 min
